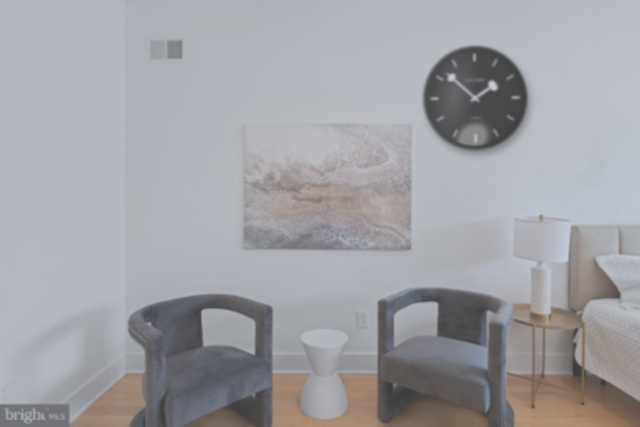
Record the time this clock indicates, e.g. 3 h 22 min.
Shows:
1 h 52 min
